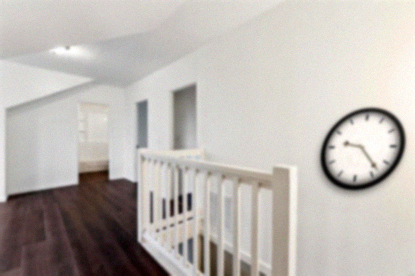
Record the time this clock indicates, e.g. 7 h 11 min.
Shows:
9 h 23 min
